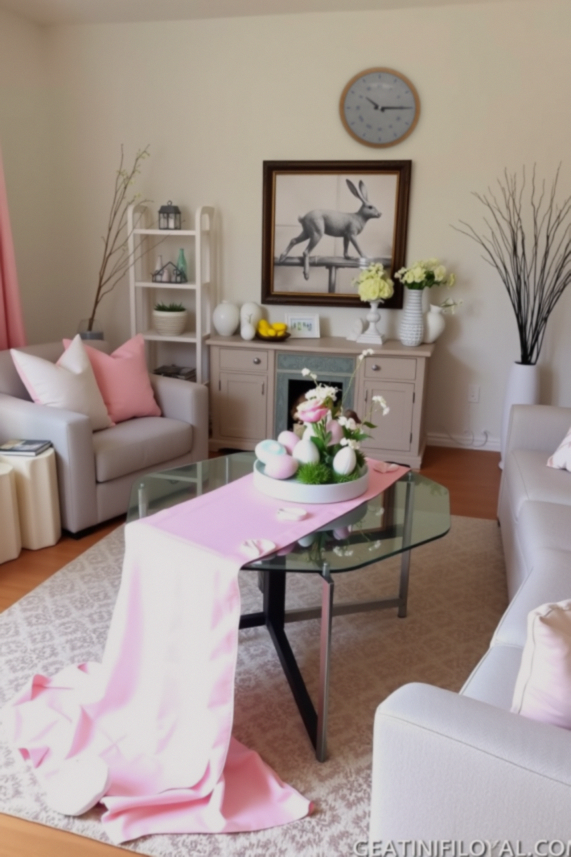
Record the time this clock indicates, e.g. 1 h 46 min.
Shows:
10 h 15 min
